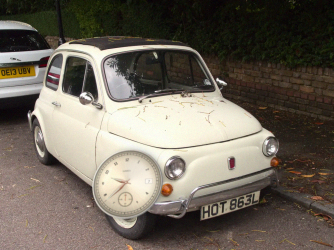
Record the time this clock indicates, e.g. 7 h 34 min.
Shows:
9 h 38 min
